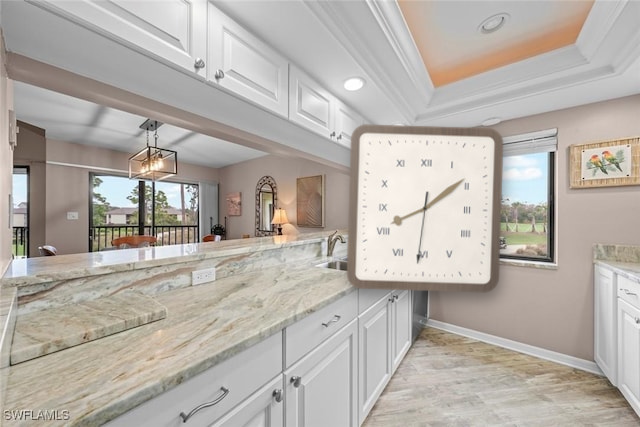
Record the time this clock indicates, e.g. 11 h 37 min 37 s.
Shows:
8 h 08 min 31 s
